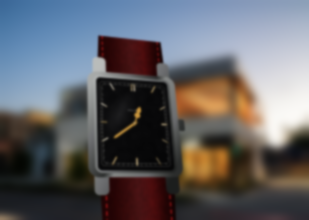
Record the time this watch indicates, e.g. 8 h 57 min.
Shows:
12 h 39 min
